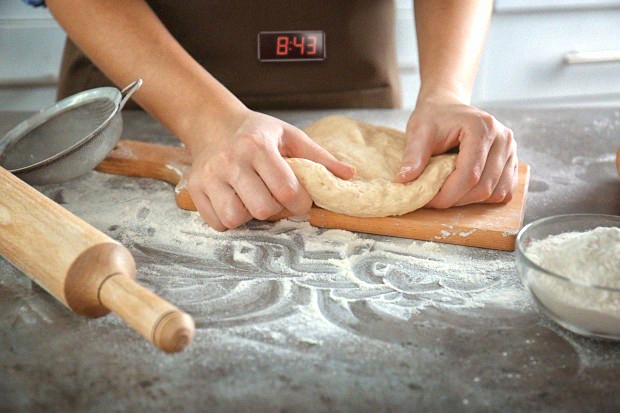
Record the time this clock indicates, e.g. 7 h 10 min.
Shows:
8 h 43 min
